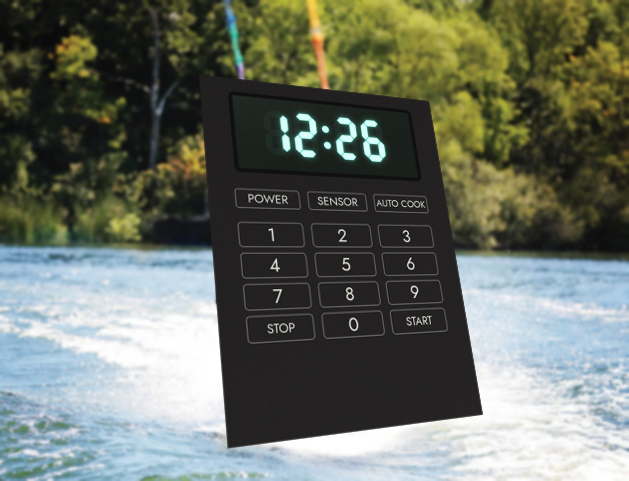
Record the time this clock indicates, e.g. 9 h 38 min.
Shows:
12 h 26 min
